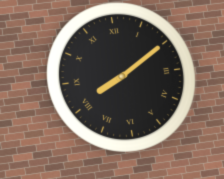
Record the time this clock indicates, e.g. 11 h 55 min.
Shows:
8 h 10 min
